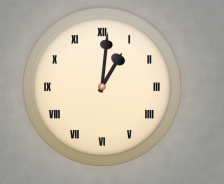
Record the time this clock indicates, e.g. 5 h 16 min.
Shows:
1 h 01 min
